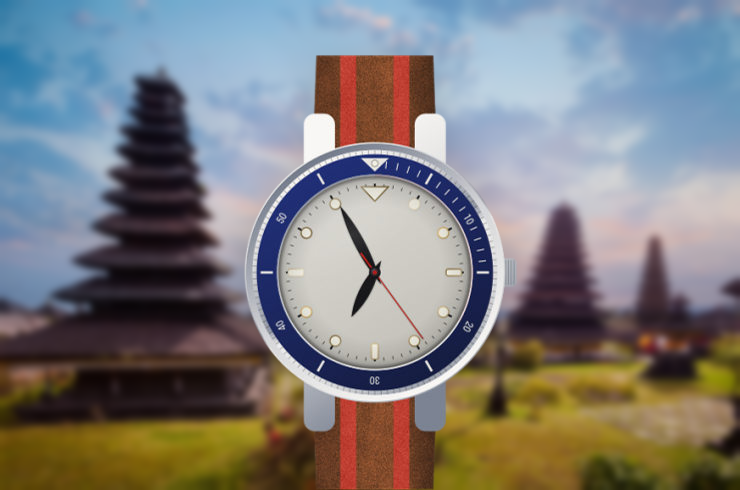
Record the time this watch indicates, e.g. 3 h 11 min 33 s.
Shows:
6 h 55 min 24 s
